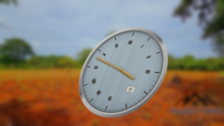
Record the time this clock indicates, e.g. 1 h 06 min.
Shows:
3 h 48 min
